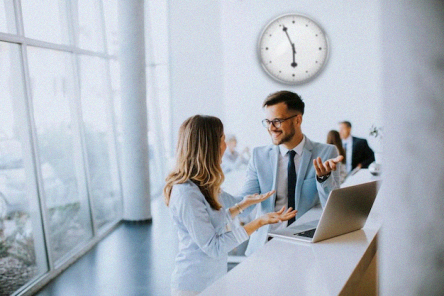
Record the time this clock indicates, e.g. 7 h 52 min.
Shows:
5 h 56 min
